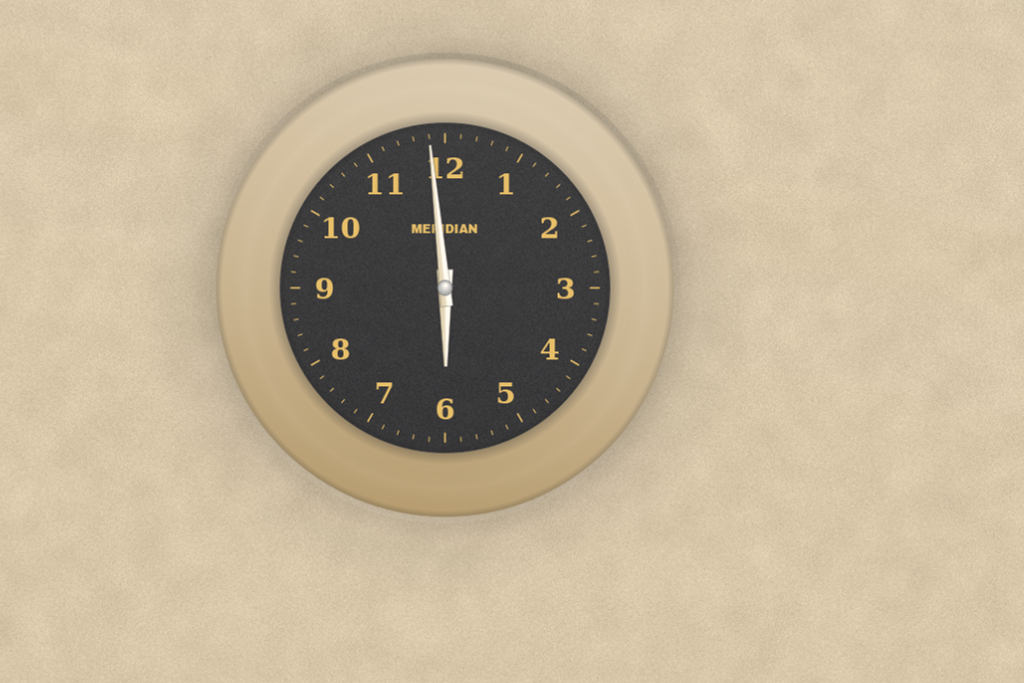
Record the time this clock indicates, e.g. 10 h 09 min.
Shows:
5 h 59 min
